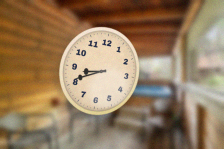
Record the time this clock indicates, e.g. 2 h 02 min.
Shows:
8 h 41 min
